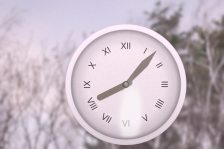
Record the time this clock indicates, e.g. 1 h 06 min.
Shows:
8 h 07 min
